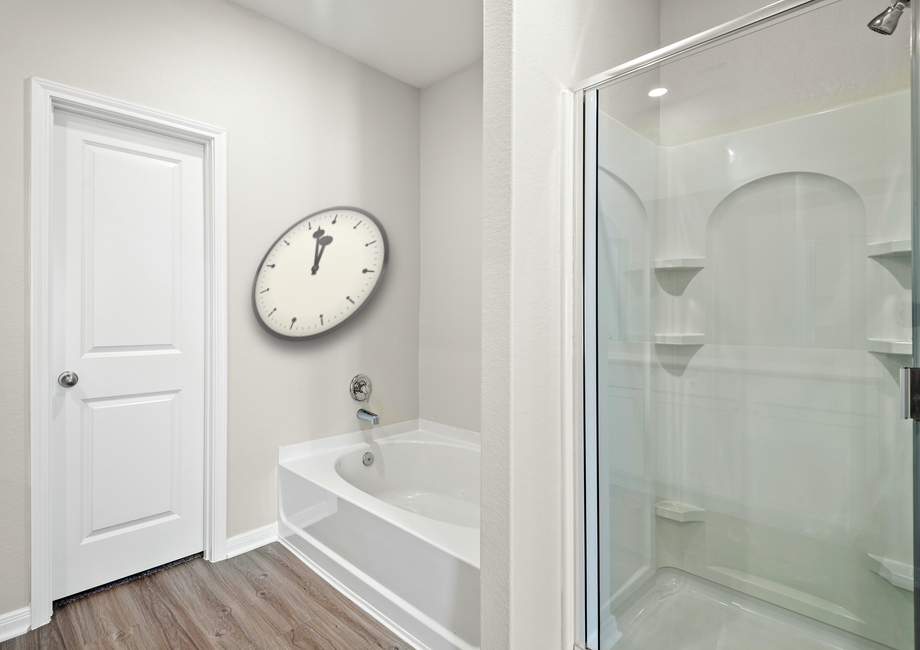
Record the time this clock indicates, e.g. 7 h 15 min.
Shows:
11 h 57 min
